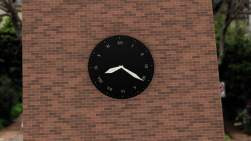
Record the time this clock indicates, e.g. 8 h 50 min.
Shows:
8 h 21 min
